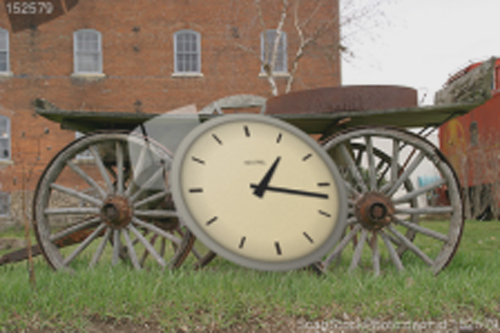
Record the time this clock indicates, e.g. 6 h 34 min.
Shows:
1 h 17 min
